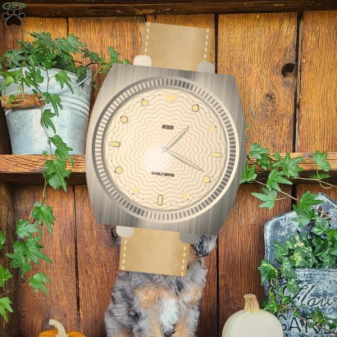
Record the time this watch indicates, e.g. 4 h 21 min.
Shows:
1 h 19 min
